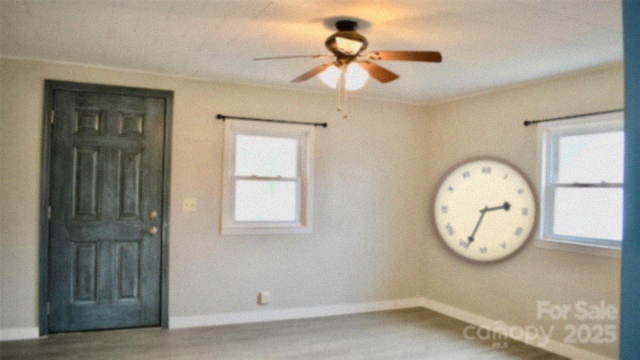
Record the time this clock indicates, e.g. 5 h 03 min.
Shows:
2 h 34 min
